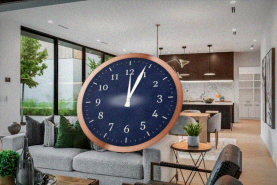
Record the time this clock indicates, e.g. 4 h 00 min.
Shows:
12 h 04 min
